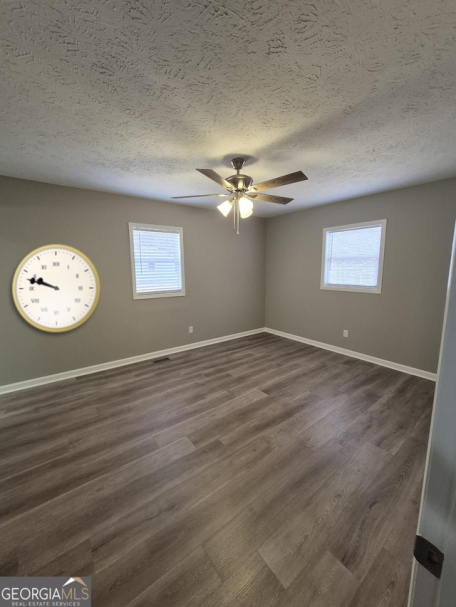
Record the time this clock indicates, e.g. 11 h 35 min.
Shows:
9 h 48 min
